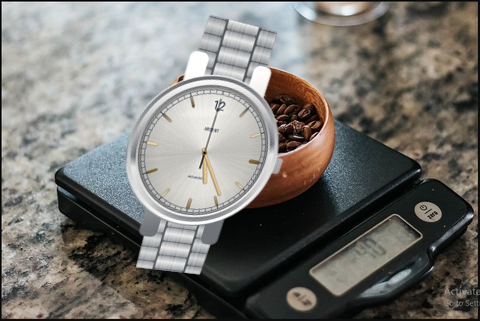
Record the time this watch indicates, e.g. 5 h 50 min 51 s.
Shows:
5 h 24 min 00 s
